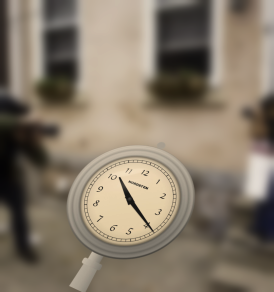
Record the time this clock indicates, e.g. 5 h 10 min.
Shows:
10 h 20 min
